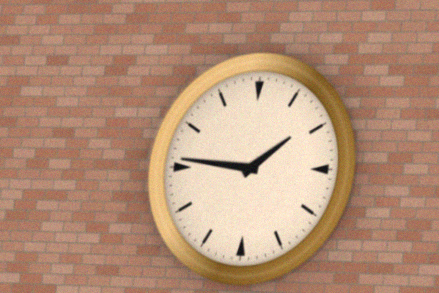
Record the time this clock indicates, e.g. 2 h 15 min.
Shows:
1 h 46 min
